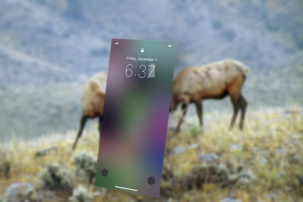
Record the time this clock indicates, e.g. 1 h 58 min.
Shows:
6 h 37 min
